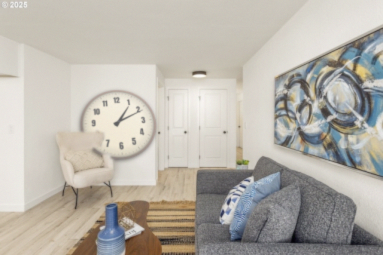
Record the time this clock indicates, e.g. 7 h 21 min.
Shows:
1 h 11 min
